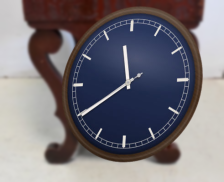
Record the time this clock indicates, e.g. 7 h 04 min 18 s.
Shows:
11 h 39 min 40 s
